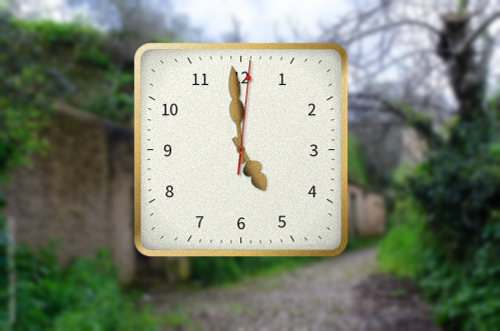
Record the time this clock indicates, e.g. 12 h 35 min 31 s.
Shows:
4 h 59 min 01 s
